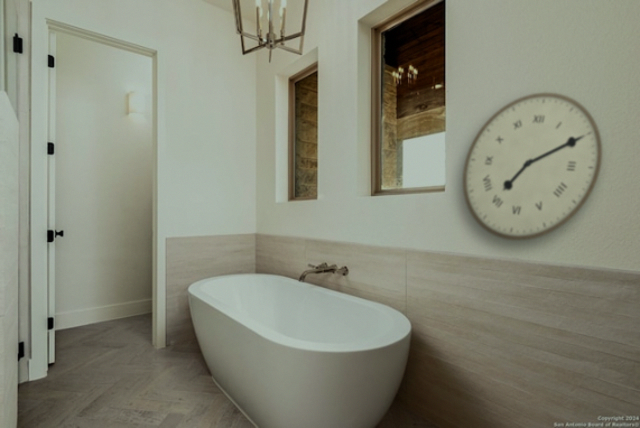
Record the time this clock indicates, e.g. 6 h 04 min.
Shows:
7 h 10 min
